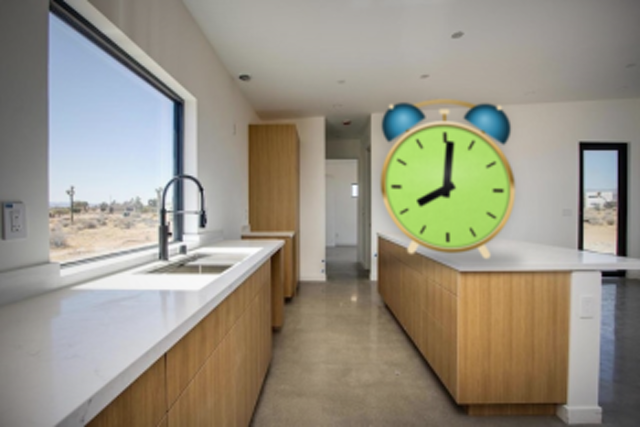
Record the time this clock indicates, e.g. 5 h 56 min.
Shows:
8 h 01 min
